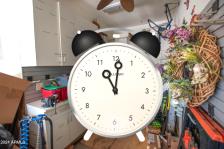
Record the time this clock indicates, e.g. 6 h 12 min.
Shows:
11 h 01 min
